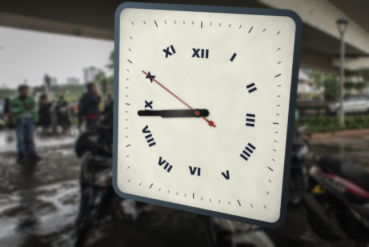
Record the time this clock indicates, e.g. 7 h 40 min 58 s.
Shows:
8 h 43 min 50 s
